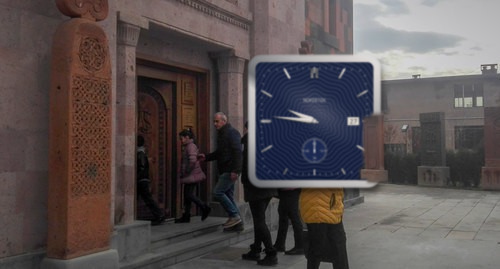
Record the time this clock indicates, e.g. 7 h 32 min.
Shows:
9 h 46 min
